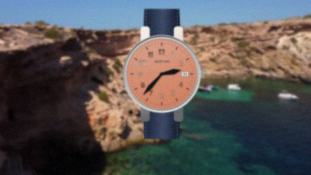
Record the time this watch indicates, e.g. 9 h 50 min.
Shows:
2 h 37 min
